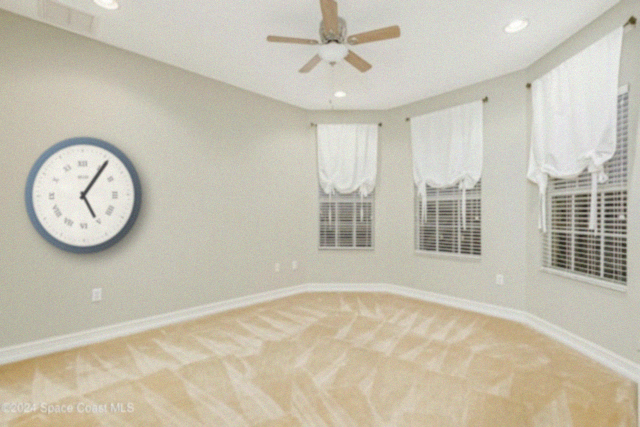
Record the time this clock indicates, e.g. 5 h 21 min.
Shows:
5 h 06 min
